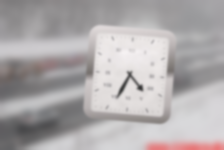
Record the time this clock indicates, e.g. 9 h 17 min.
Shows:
4 h 34 min
